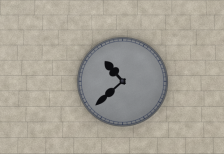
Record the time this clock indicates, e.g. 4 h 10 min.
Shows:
10 h 38 min
